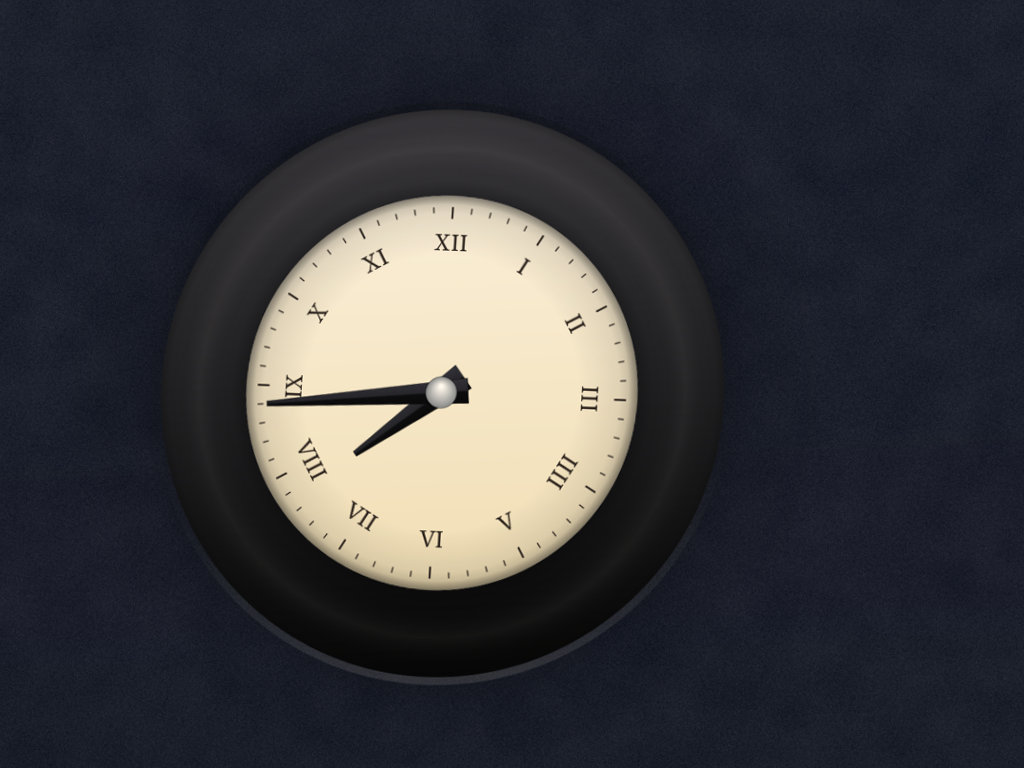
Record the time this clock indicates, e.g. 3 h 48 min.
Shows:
7 h 44 min
